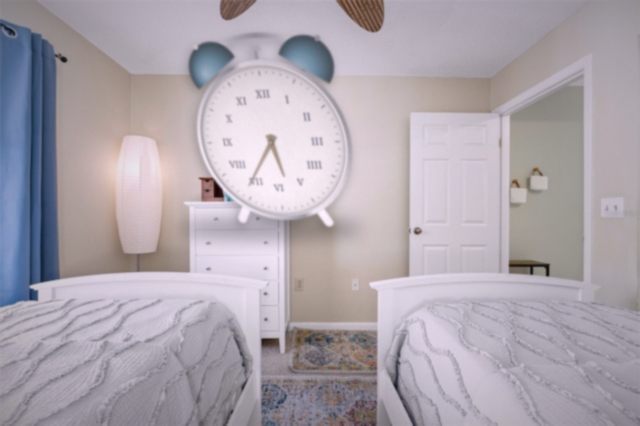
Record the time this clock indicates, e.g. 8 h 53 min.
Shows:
5 h 36 min
